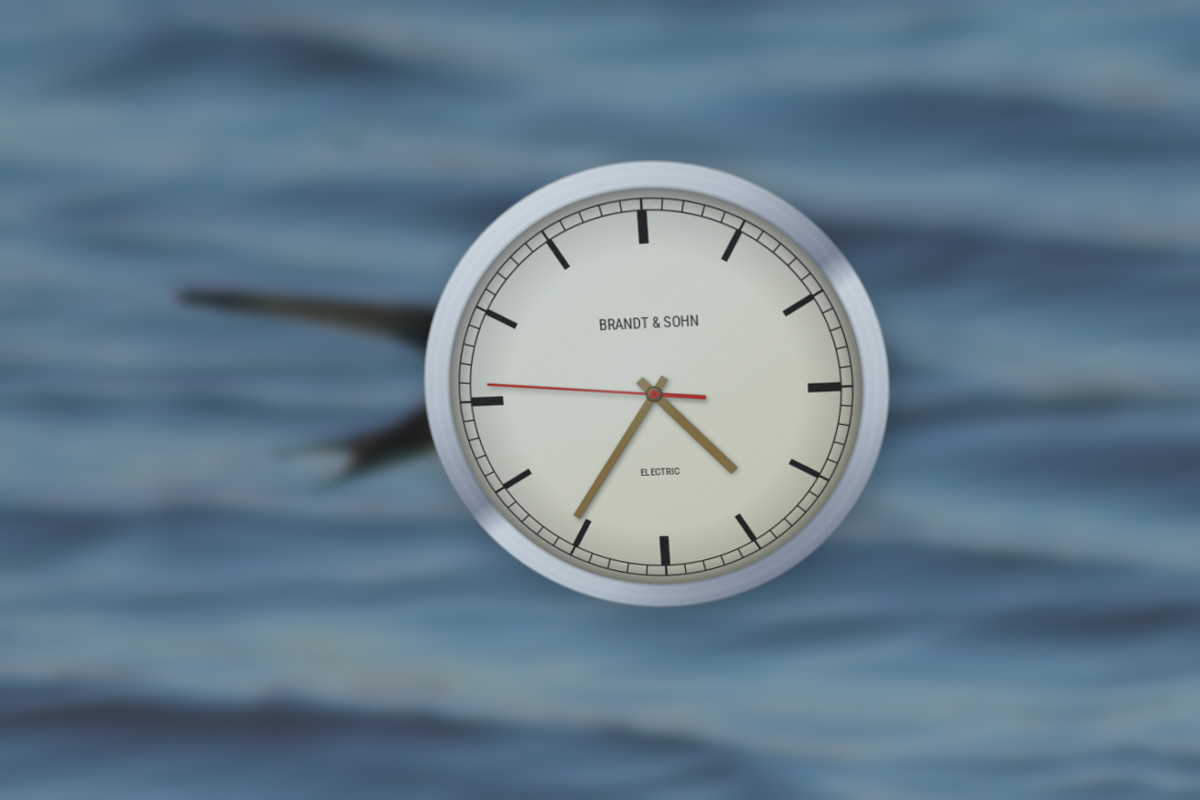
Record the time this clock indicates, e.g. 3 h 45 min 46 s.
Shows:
4 h 35 min 46 s
